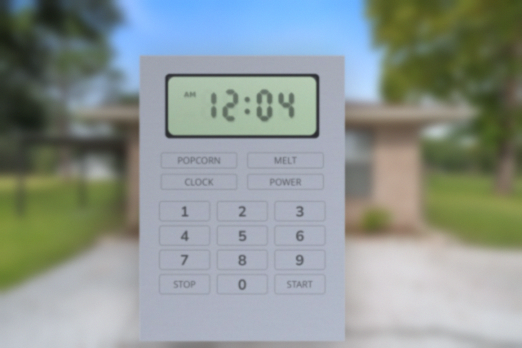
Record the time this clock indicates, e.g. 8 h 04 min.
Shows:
12 h 04 min
